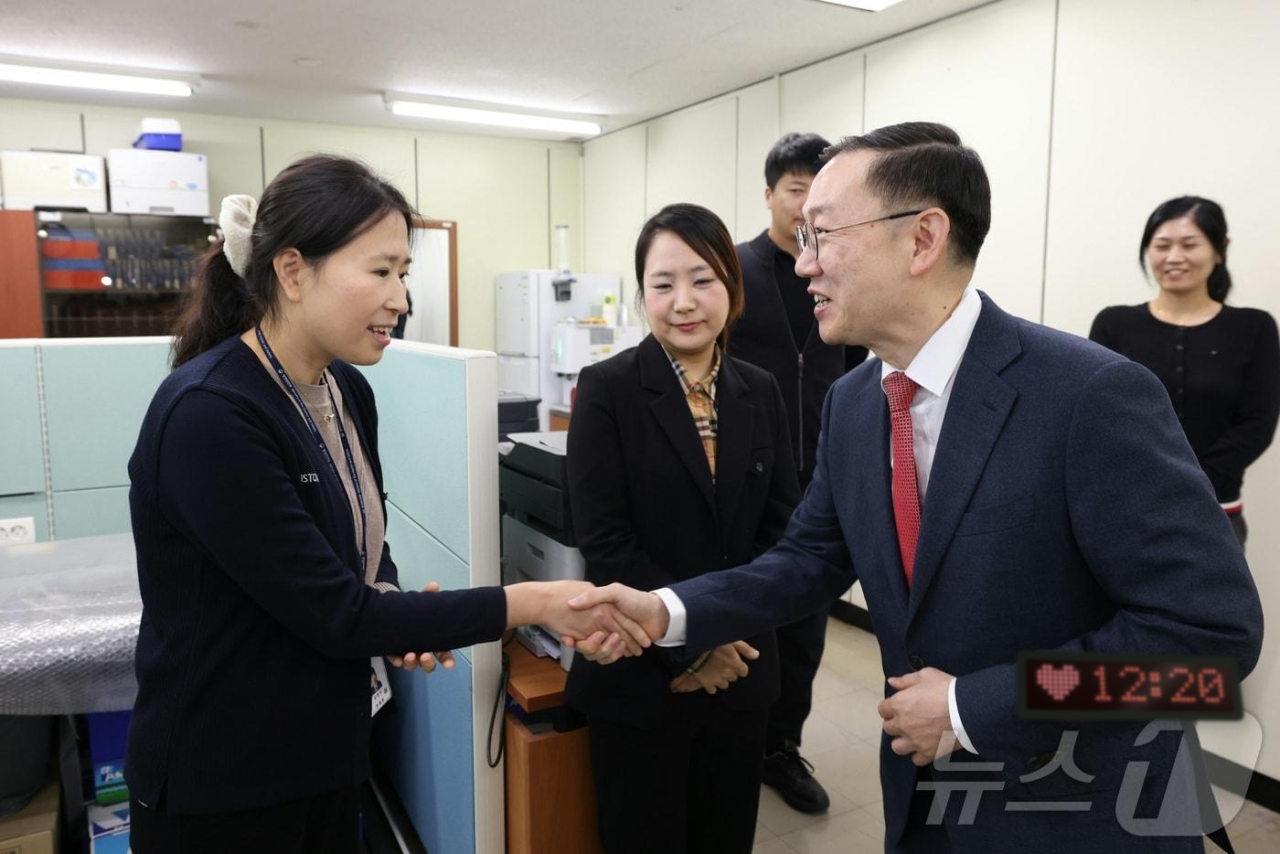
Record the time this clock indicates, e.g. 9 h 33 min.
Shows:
12 h 20 min
